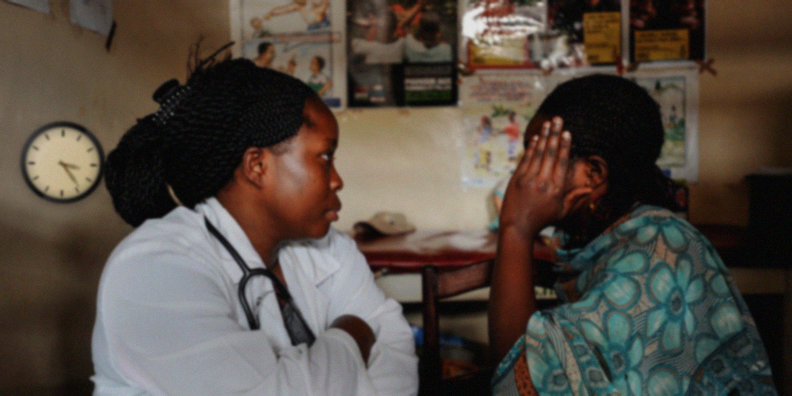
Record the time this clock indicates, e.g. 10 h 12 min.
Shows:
3 h 24 min
